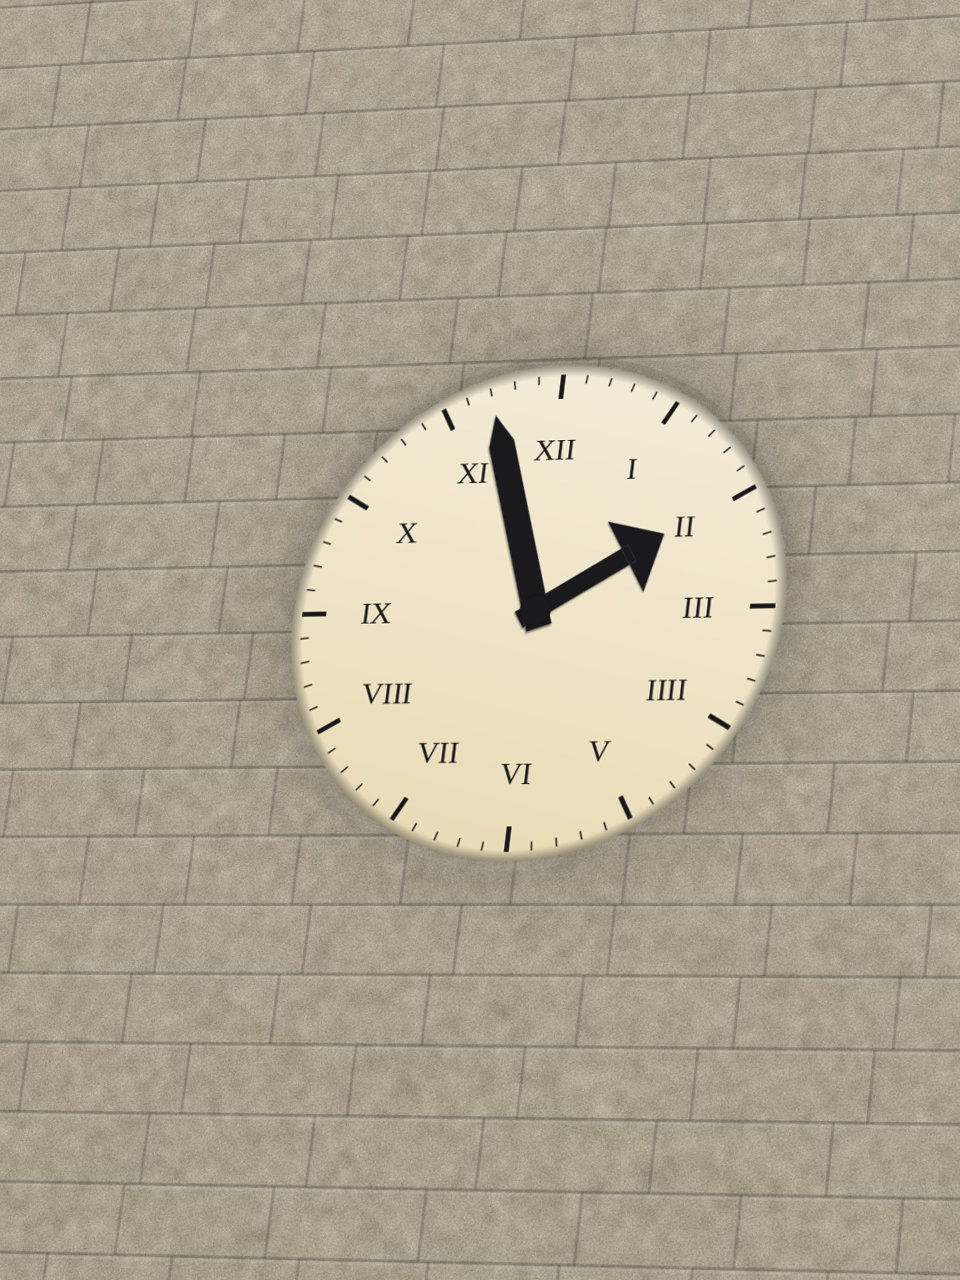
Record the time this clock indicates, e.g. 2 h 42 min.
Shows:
1 h 57 min
